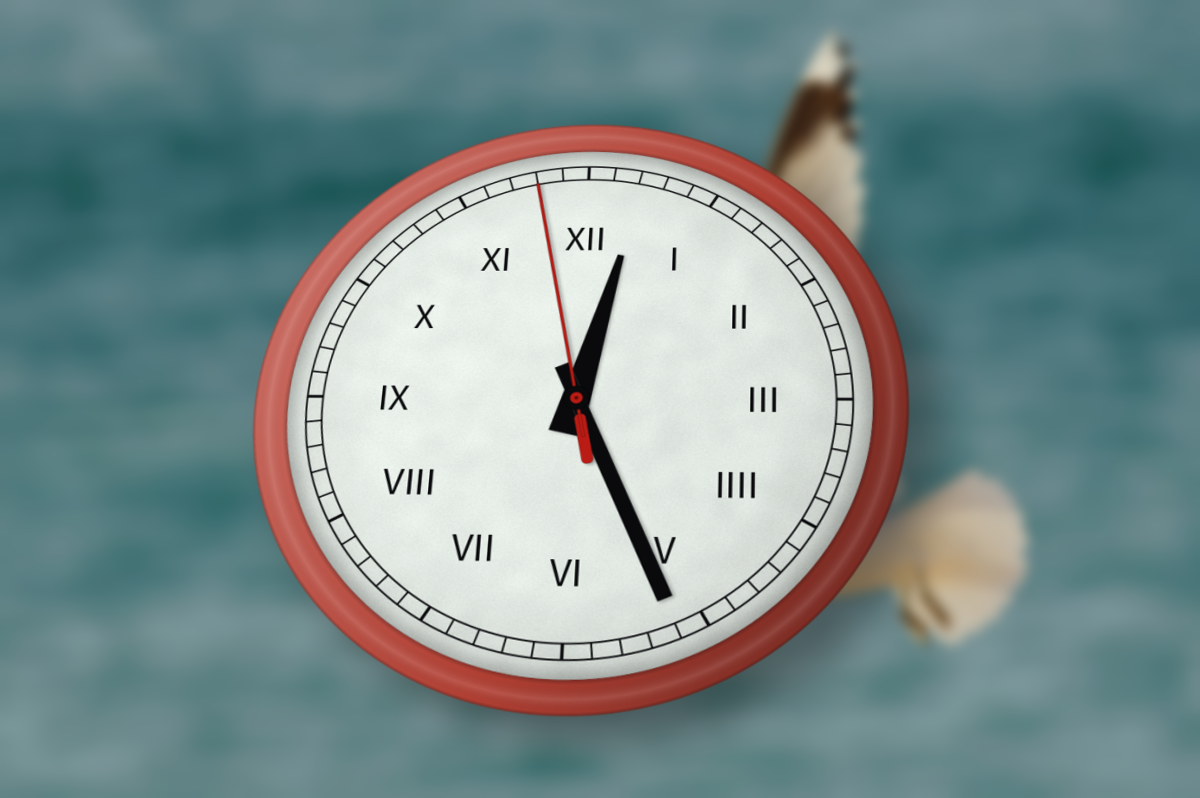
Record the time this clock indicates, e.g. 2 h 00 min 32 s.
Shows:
12 h 25 min 58 s
